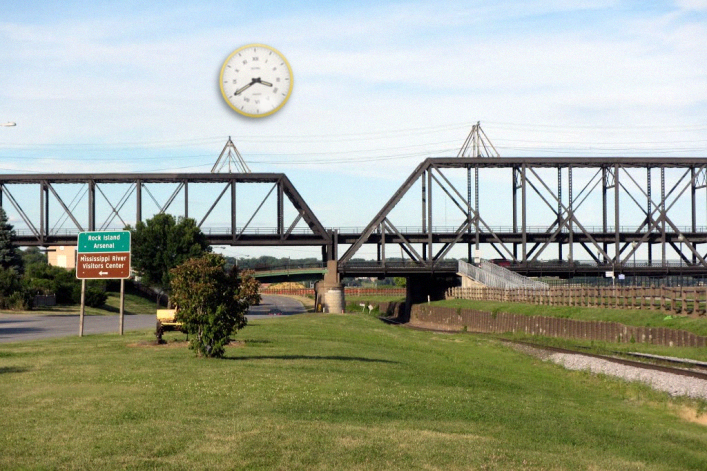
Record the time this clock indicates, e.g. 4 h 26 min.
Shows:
3 h 40 min
